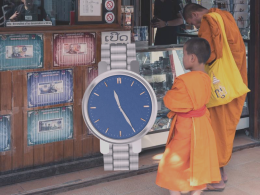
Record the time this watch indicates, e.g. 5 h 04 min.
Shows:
11 h 25 min
